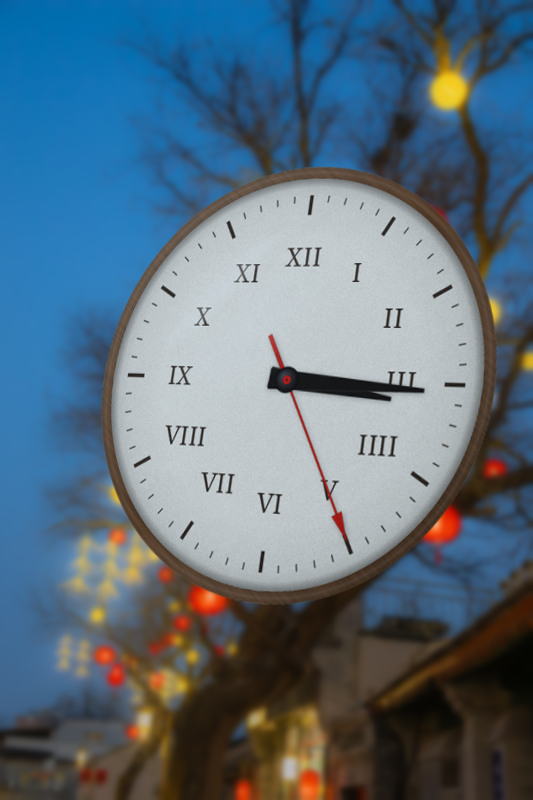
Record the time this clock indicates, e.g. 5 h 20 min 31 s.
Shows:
3 h 15 min 25 s
